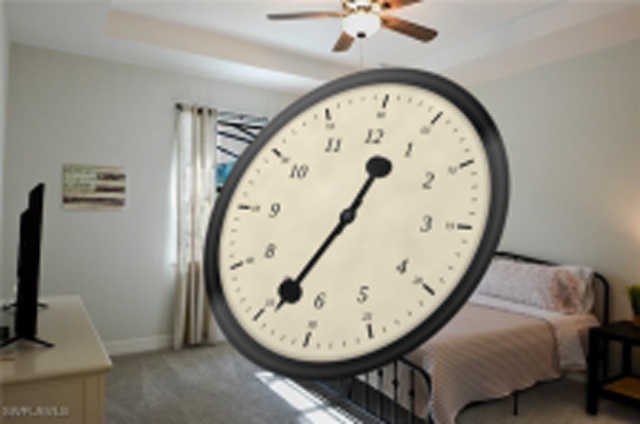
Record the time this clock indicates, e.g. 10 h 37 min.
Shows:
12 h 34 min
